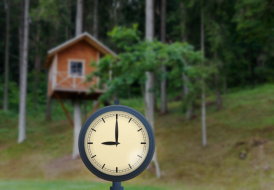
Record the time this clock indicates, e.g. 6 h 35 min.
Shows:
9 h 00 min
